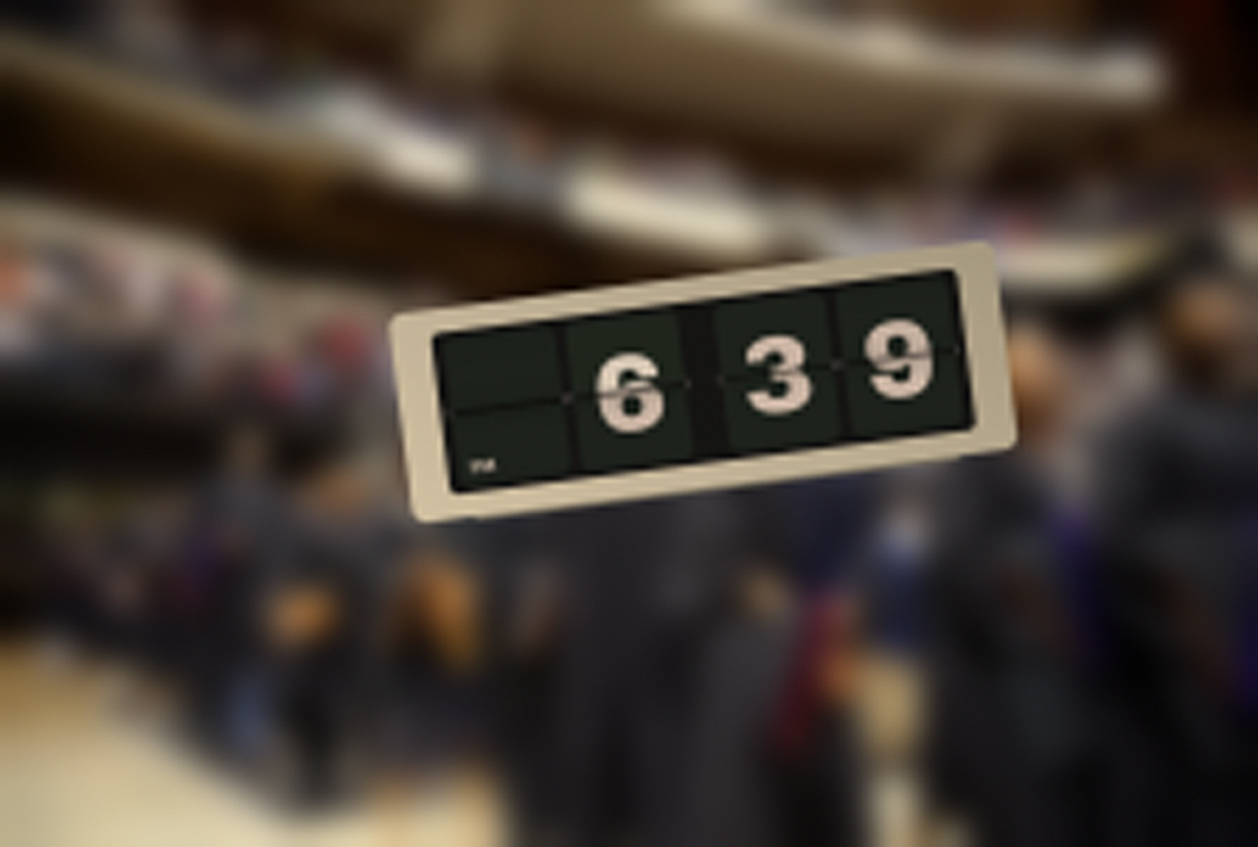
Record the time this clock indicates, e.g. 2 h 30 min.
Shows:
6 h 39 min
